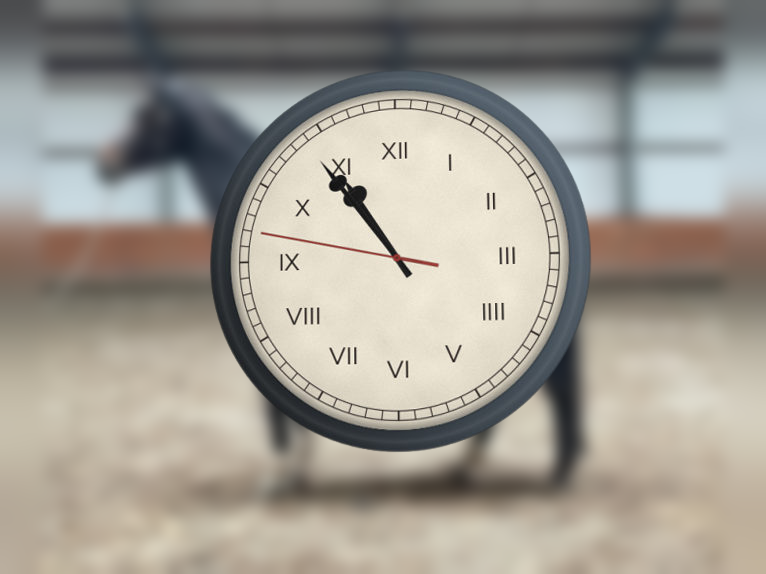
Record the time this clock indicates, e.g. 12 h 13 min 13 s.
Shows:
10 h 53 min 47 s
